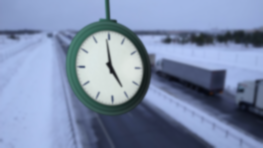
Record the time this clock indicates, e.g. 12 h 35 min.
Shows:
4 h 59 min
